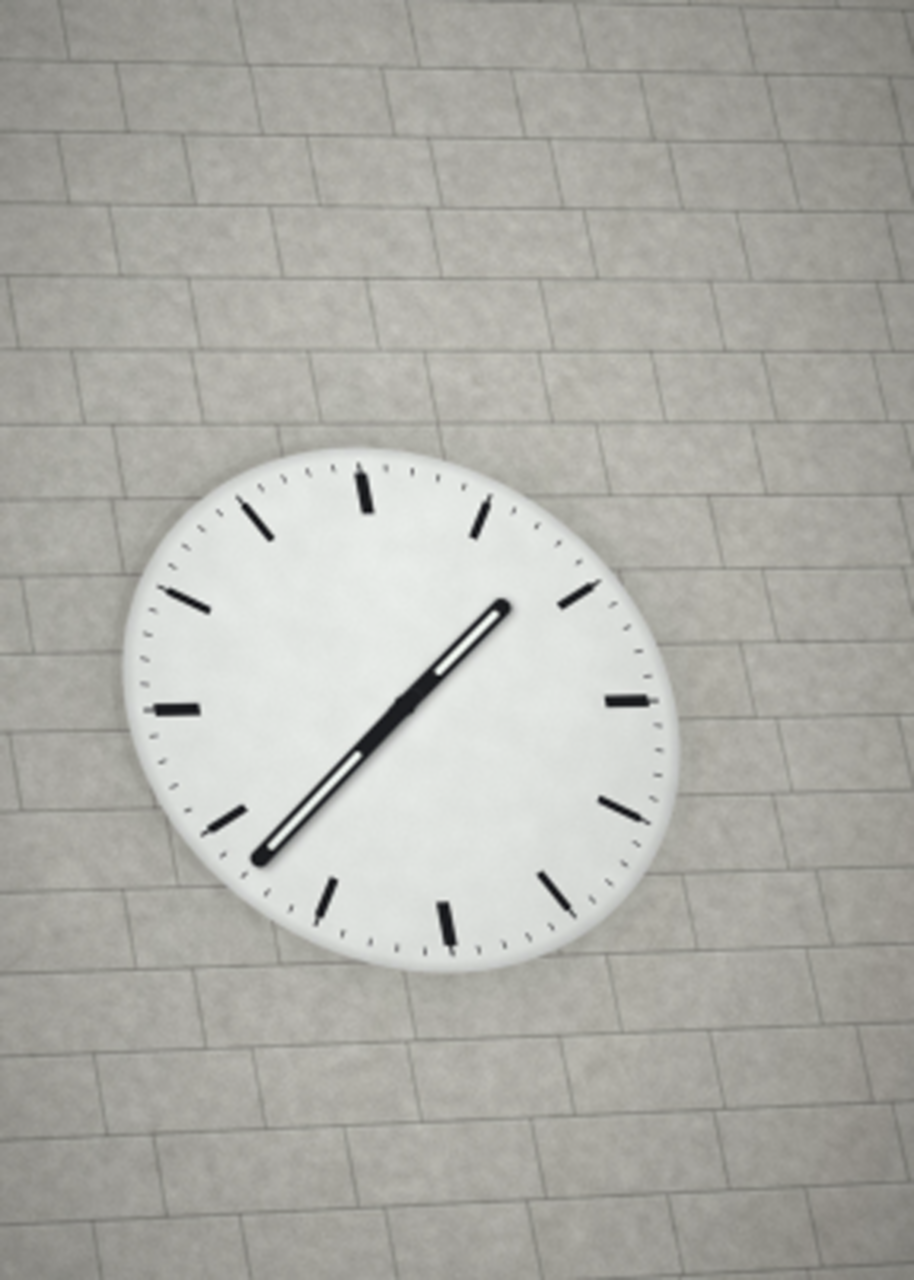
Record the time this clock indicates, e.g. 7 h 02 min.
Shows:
1 h 38 min
